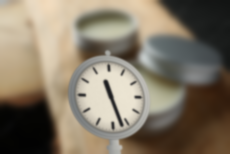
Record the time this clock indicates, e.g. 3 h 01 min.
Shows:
11 h 27 min
